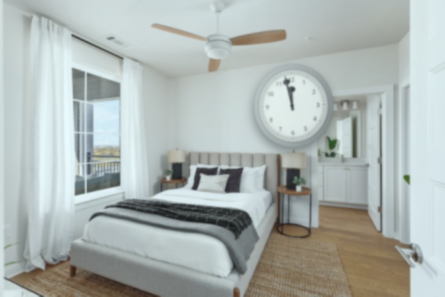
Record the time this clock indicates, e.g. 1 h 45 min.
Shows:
11 h 58 min
